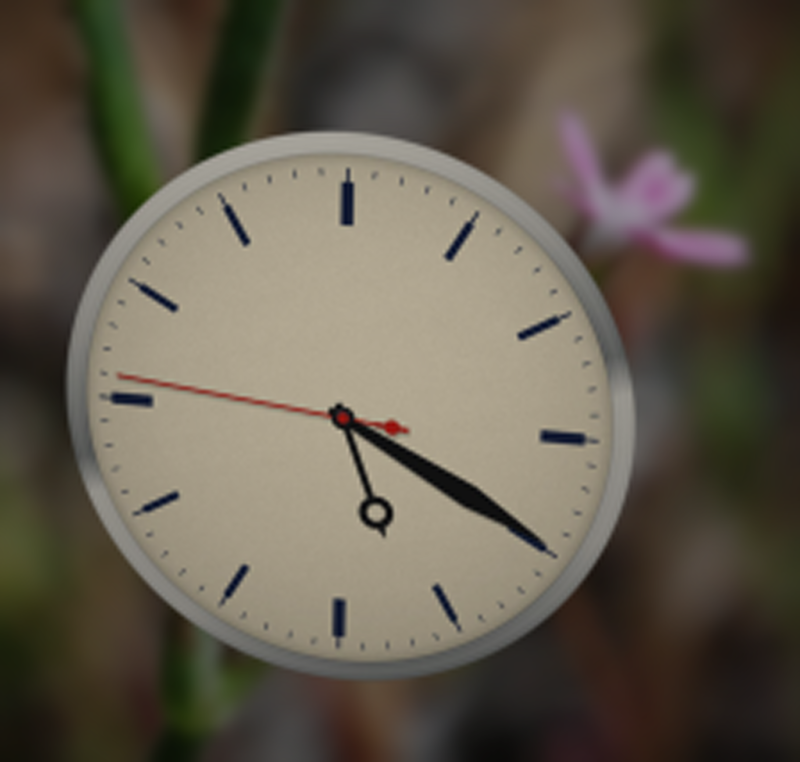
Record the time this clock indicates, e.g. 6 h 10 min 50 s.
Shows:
5 h 19 min 46 s
